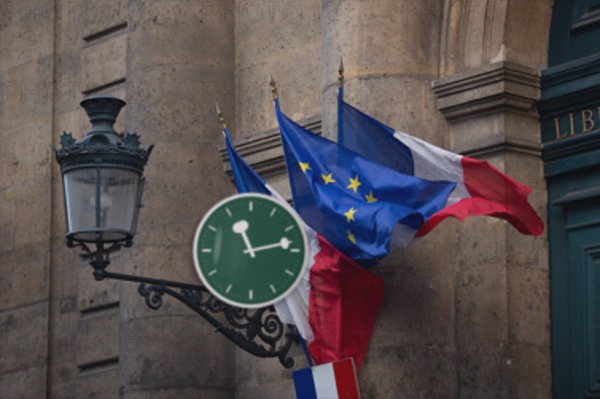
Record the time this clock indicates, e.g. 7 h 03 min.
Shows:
11 h 13 min
